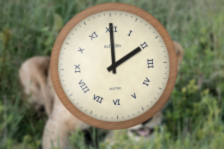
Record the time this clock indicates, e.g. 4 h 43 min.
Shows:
2 h 00 min
